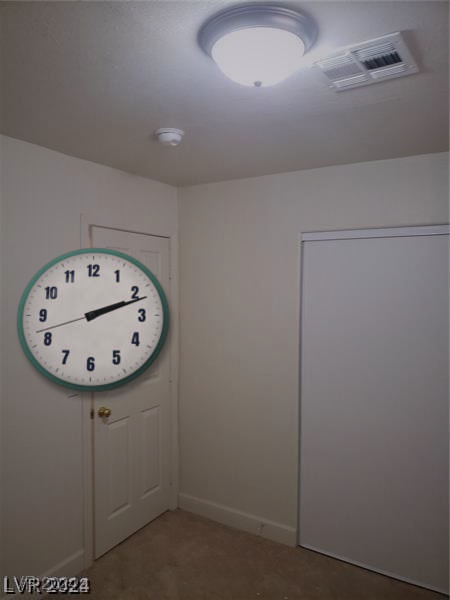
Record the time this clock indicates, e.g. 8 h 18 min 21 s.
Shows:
2 h 11 min 42 s
